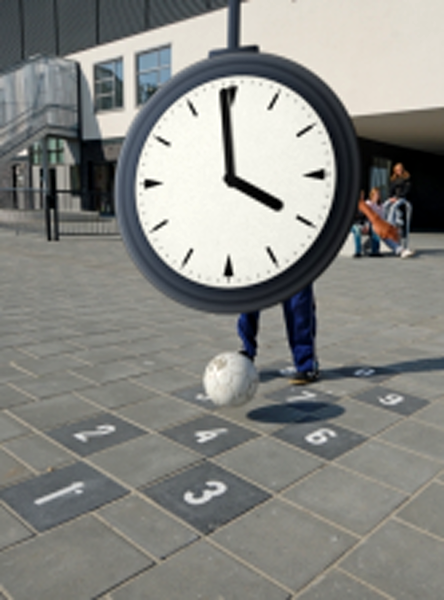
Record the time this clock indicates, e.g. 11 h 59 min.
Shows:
3 h 59 min
